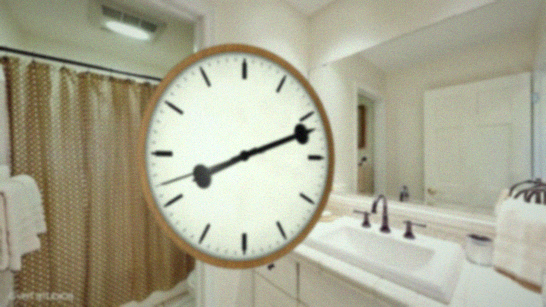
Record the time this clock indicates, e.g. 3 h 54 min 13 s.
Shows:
8 h 11 min 42 s
